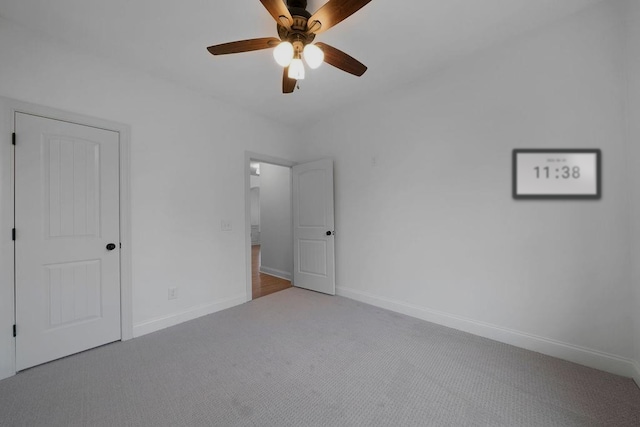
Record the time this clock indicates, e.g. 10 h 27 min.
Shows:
11 h 38 min
